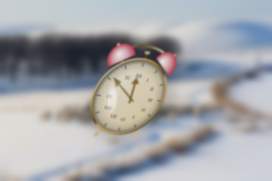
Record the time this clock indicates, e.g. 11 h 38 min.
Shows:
11 h 51 min
